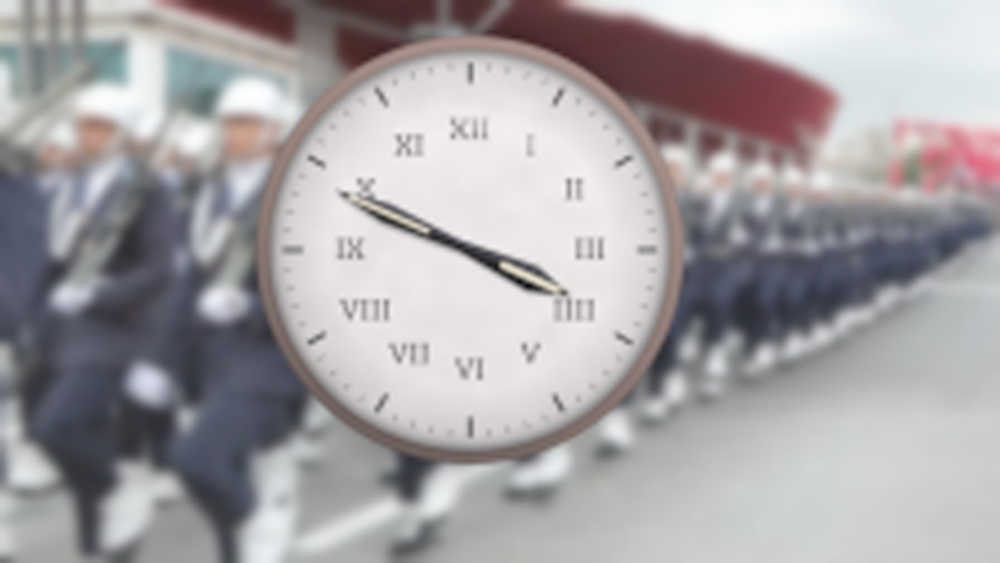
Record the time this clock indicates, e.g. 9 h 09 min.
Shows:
3 h 49 min
